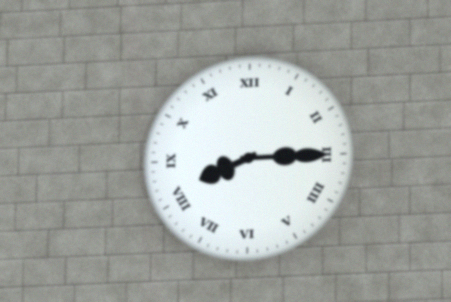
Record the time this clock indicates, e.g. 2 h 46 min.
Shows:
8 h 15 min
